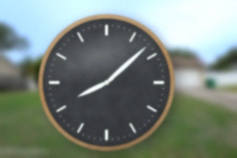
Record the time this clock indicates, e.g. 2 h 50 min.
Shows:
8 h 08 min
